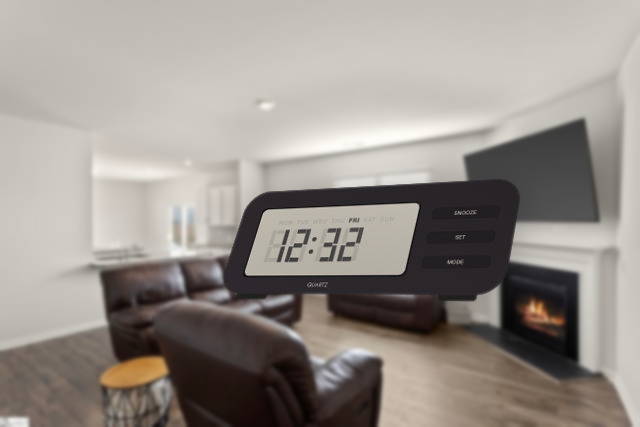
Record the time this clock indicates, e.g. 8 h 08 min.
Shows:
12 h 32 min
